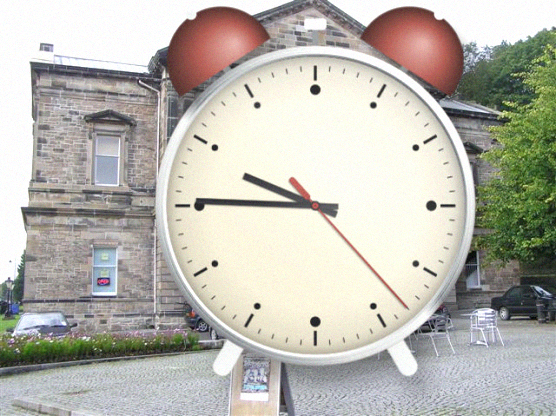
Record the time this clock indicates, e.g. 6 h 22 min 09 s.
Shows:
9 h 45 min 23 s
